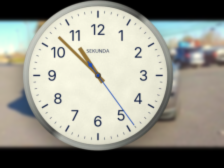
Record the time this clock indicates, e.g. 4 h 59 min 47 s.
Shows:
10 h 52 min 24 s
